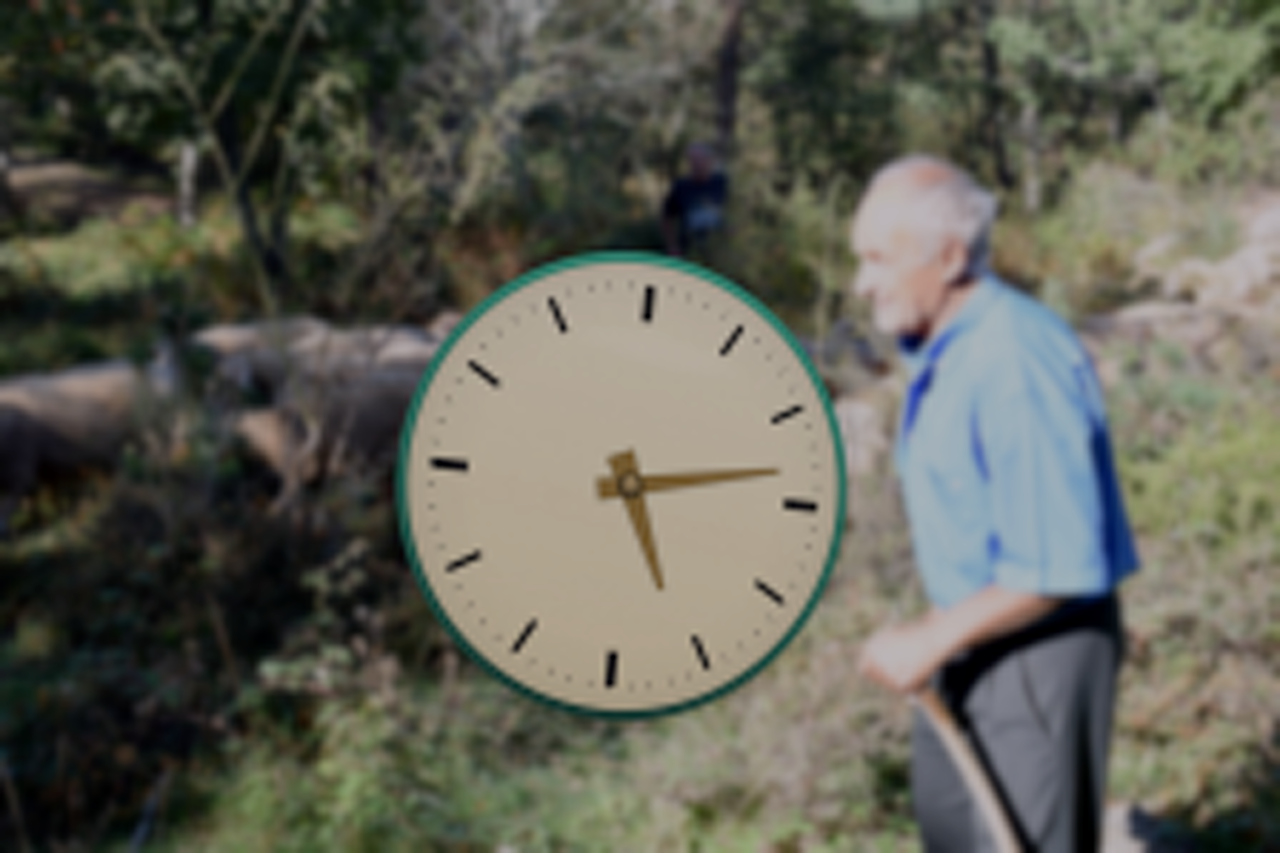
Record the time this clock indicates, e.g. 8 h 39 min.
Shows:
5 h 13 min
